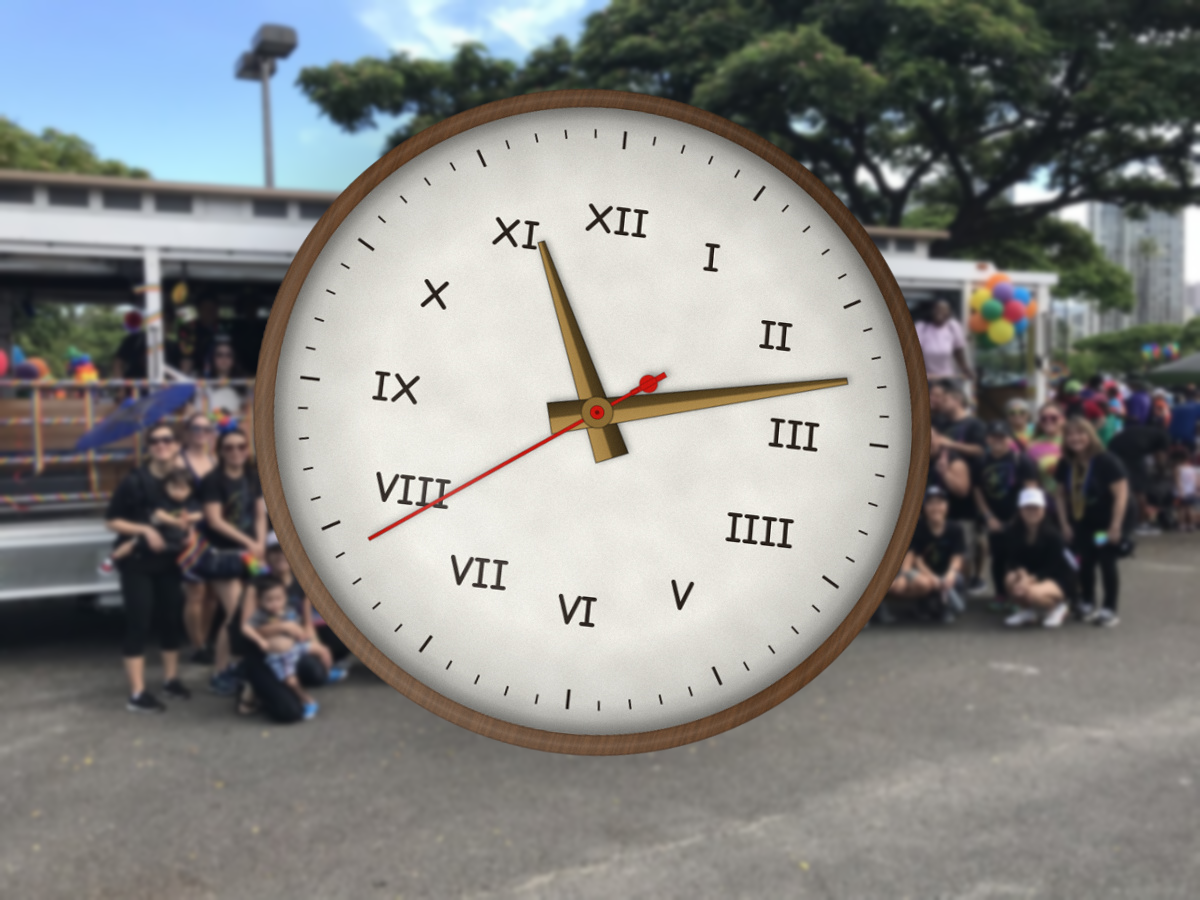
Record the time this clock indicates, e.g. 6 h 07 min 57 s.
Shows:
11 h 12 min 39 s
